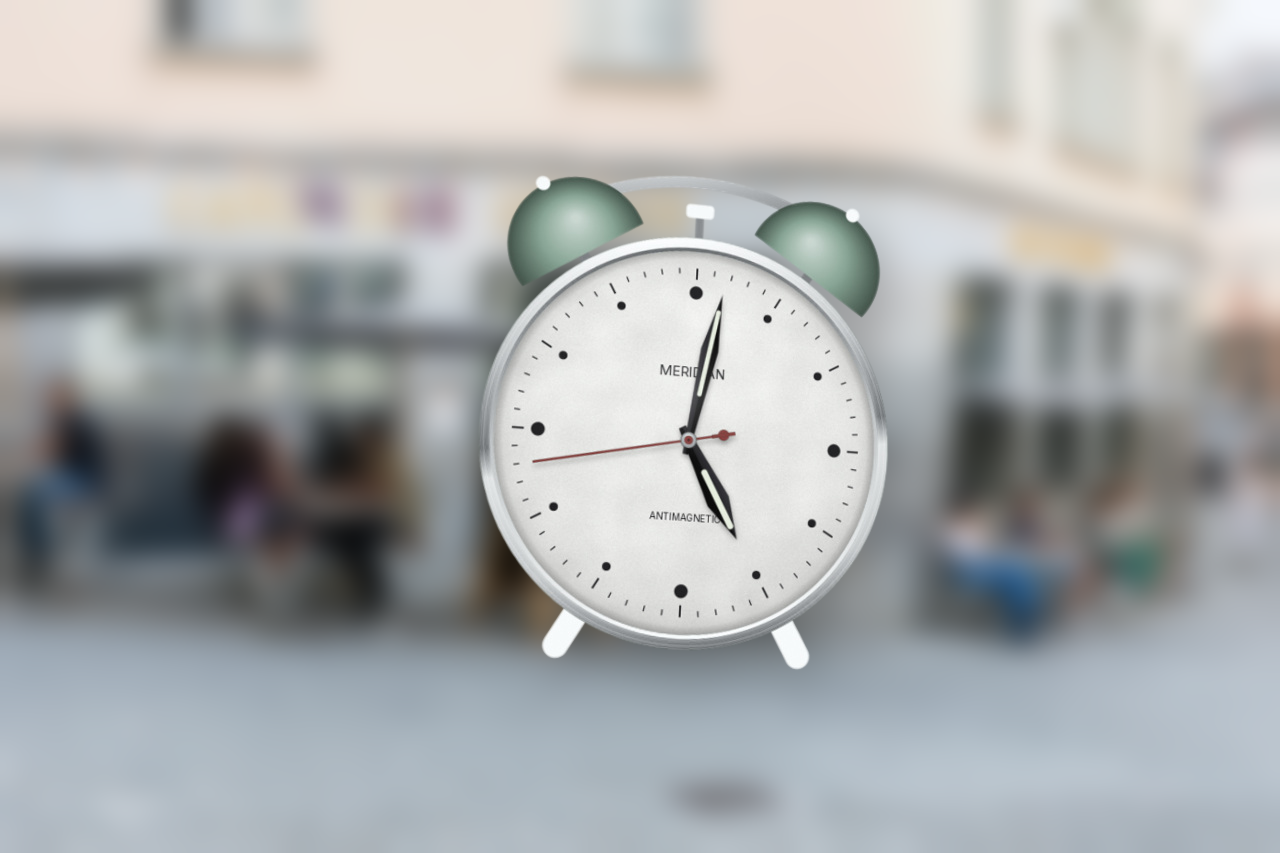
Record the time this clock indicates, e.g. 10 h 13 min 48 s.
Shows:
5 h 01 min 43 s
